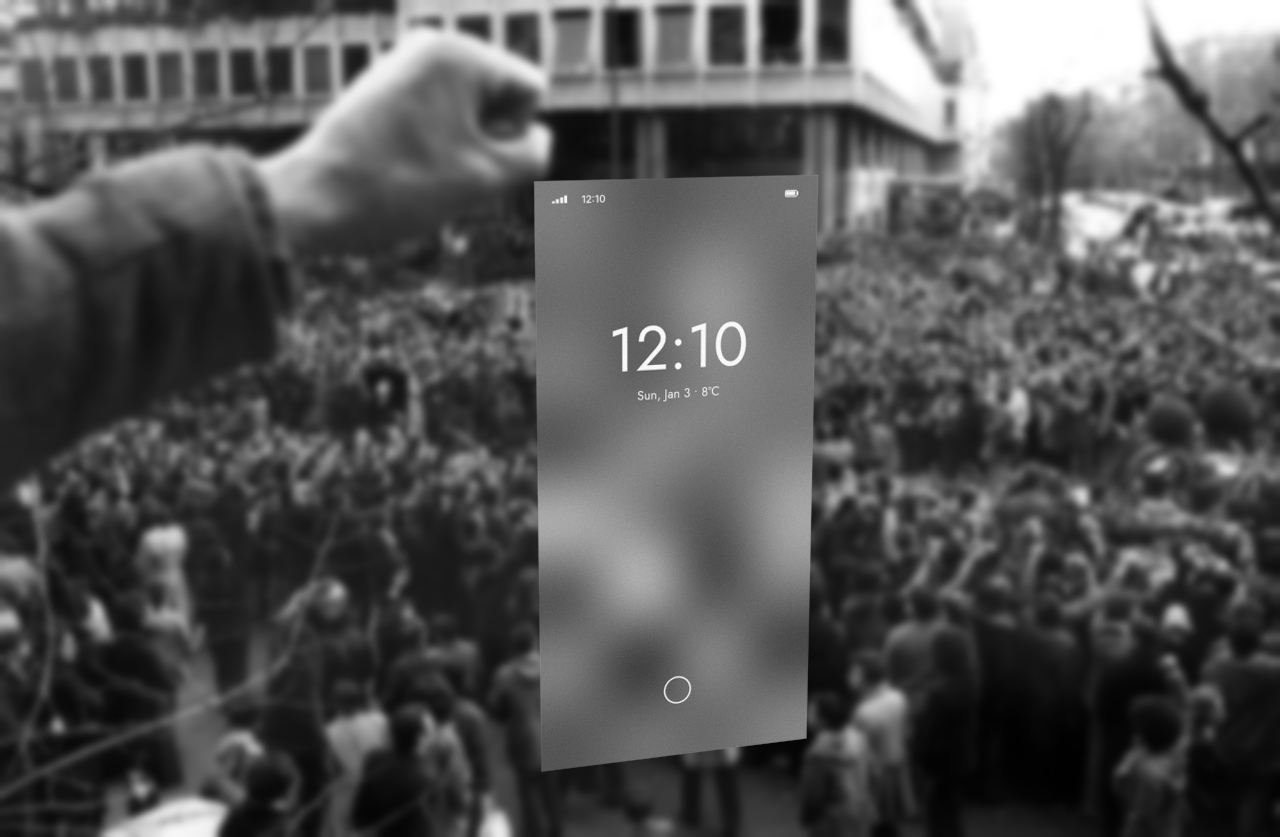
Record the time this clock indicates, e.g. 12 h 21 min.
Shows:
12 h 10 min
